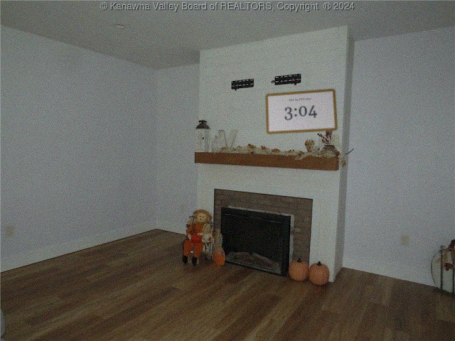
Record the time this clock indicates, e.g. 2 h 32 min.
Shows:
3 h 04 min
